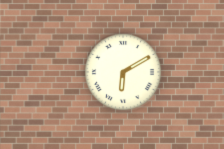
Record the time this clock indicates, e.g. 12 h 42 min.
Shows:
6 h 10 min
